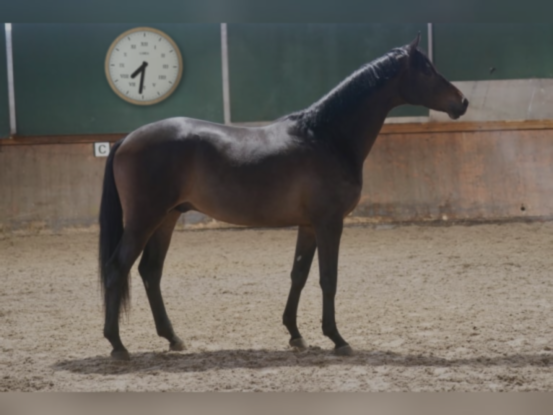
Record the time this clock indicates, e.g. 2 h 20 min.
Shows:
7 h 31 min
